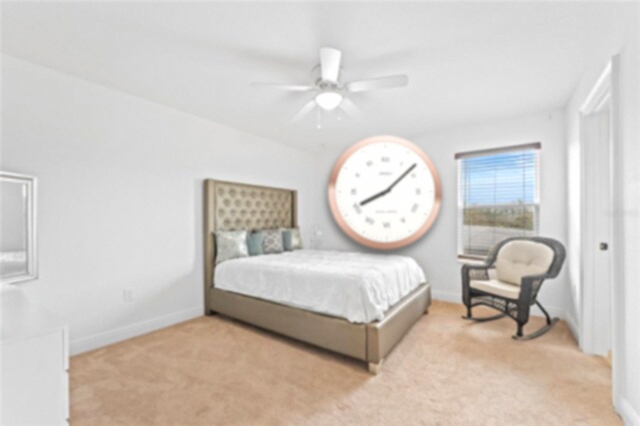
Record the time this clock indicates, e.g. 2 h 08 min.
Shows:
8 h 08 min
